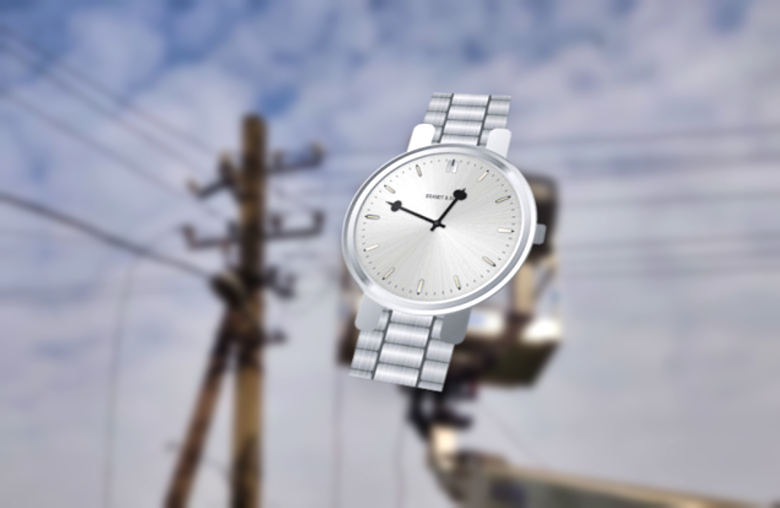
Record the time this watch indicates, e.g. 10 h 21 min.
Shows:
12 h 48 min
